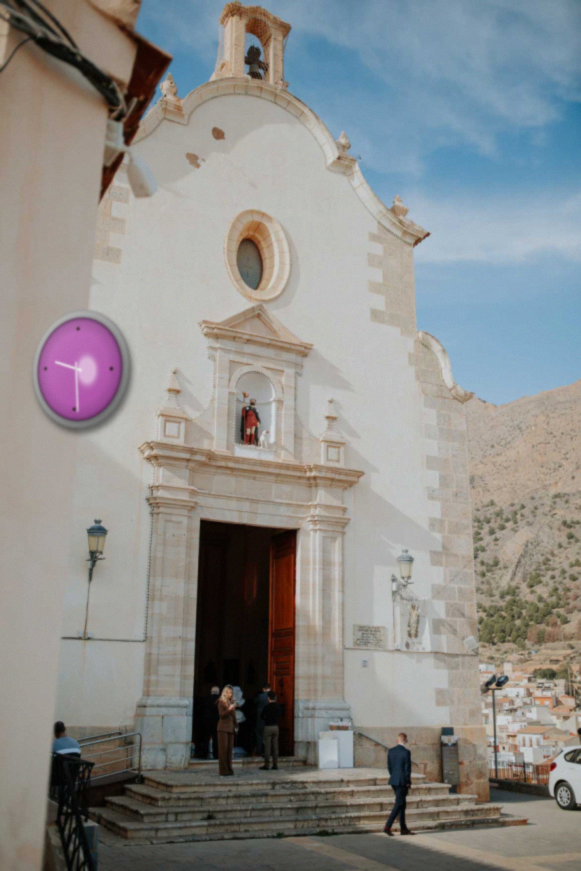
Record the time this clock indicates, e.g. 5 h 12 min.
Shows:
9 h 29 min
